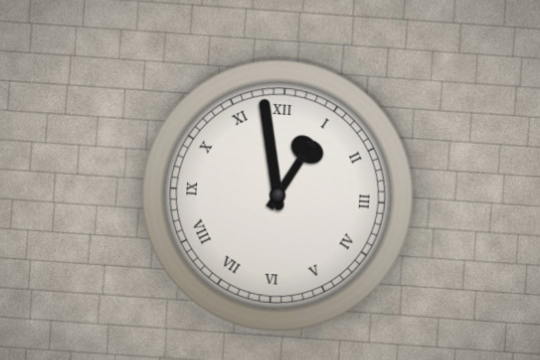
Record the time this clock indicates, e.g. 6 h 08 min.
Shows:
12 h 58 min
